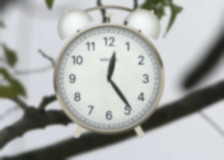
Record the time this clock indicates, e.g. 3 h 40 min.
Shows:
12 h 24 min
